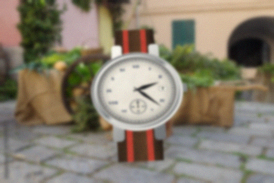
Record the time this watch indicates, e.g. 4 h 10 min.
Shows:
2 h 22 min
